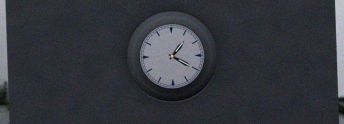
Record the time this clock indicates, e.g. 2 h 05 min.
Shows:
1 h 20 min
